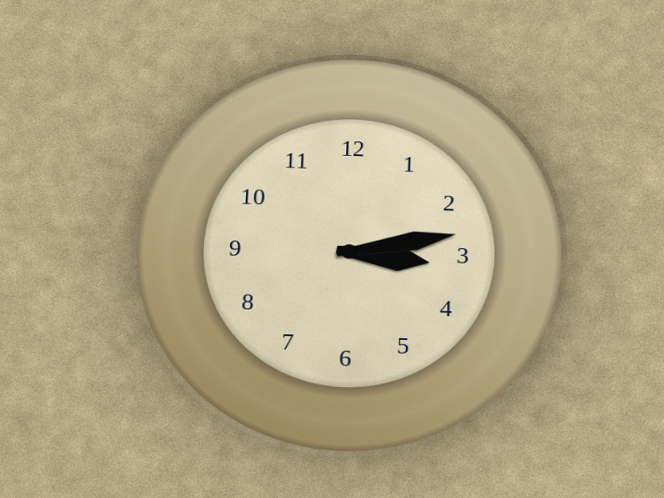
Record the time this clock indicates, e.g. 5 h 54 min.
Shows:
3 h 13 min
